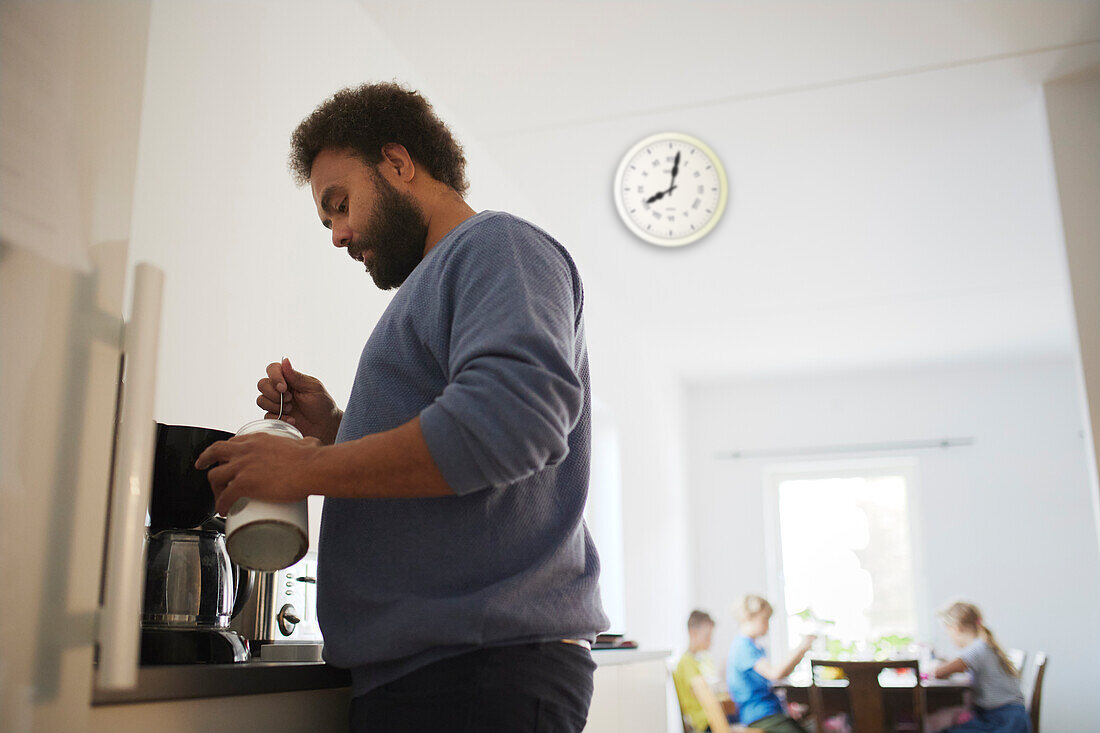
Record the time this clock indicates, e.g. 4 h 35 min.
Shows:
8 h 02 min
